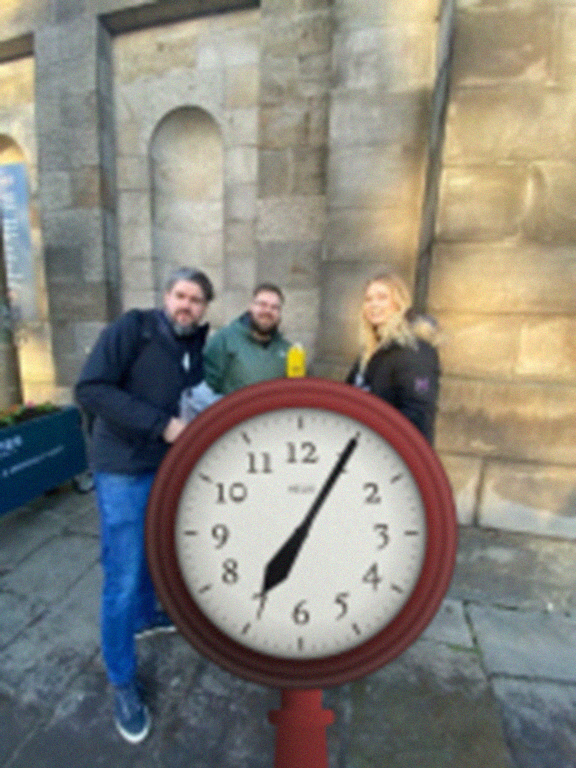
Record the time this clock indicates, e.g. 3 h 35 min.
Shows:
7 h 05 min
